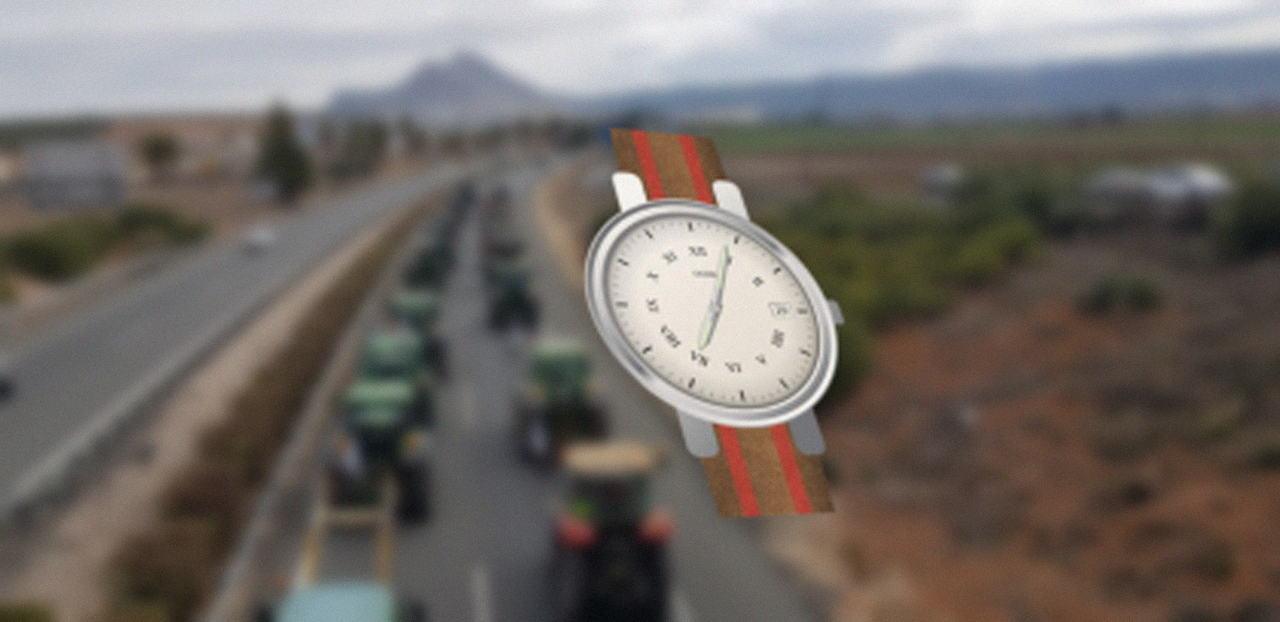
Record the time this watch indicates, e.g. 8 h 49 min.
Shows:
7 h 04 min
